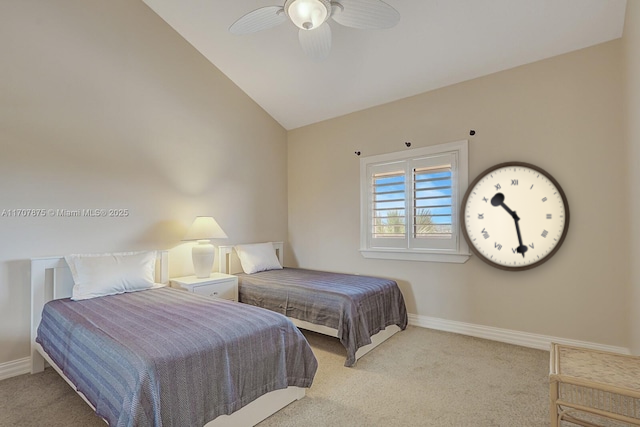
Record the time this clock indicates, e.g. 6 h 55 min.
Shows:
10 h 28 min
